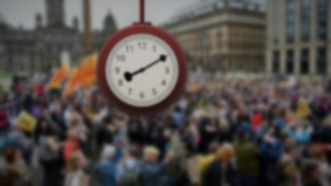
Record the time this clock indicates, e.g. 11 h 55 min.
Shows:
8 h 10 min
